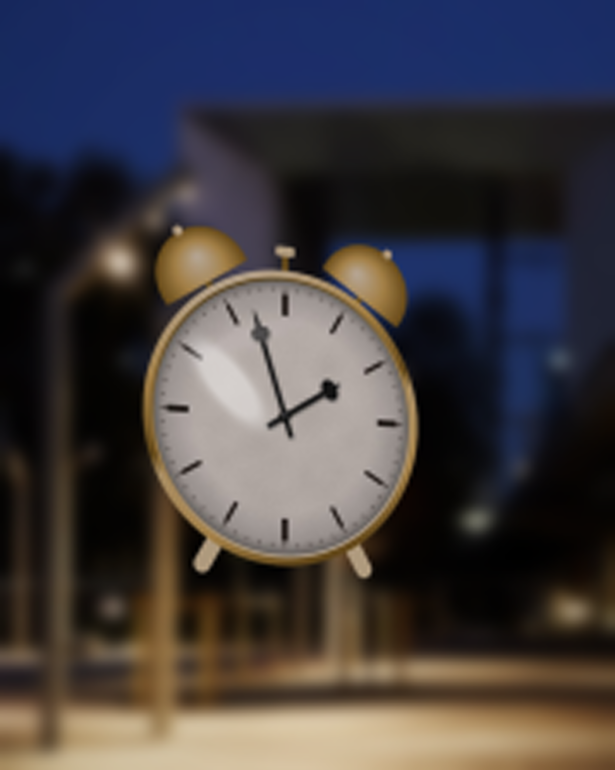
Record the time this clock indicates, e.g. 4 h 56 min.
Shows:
1 h 57 min
